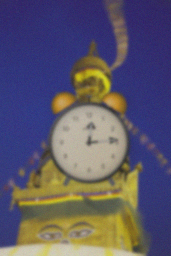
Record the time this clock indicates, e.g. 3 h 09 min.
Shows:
12 h 14 min
